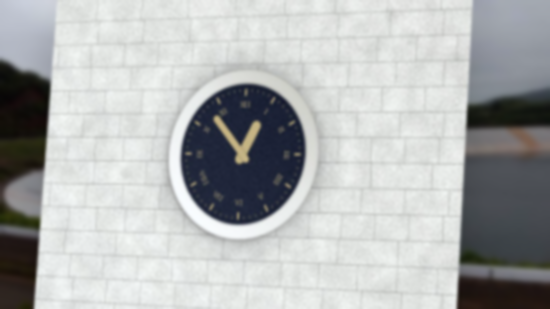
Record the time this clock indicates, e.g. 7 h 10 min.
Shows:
12 h 53 min
